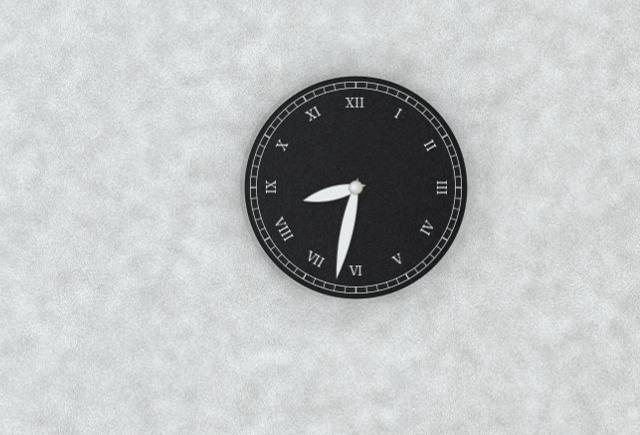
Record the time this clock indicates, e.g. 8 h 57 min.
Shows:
8 h 32 min
